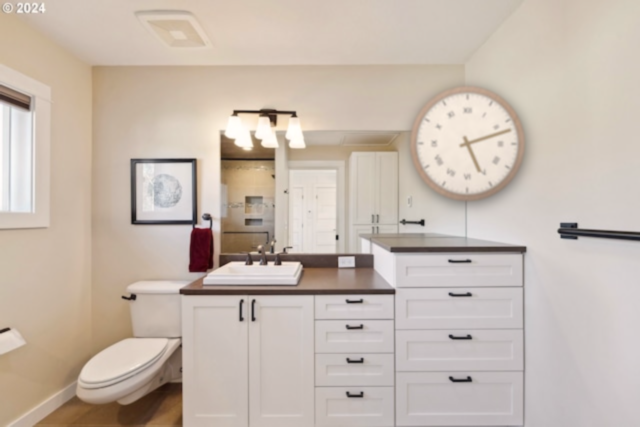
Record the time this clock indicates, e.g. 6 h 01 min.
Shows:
5 h 12 min
